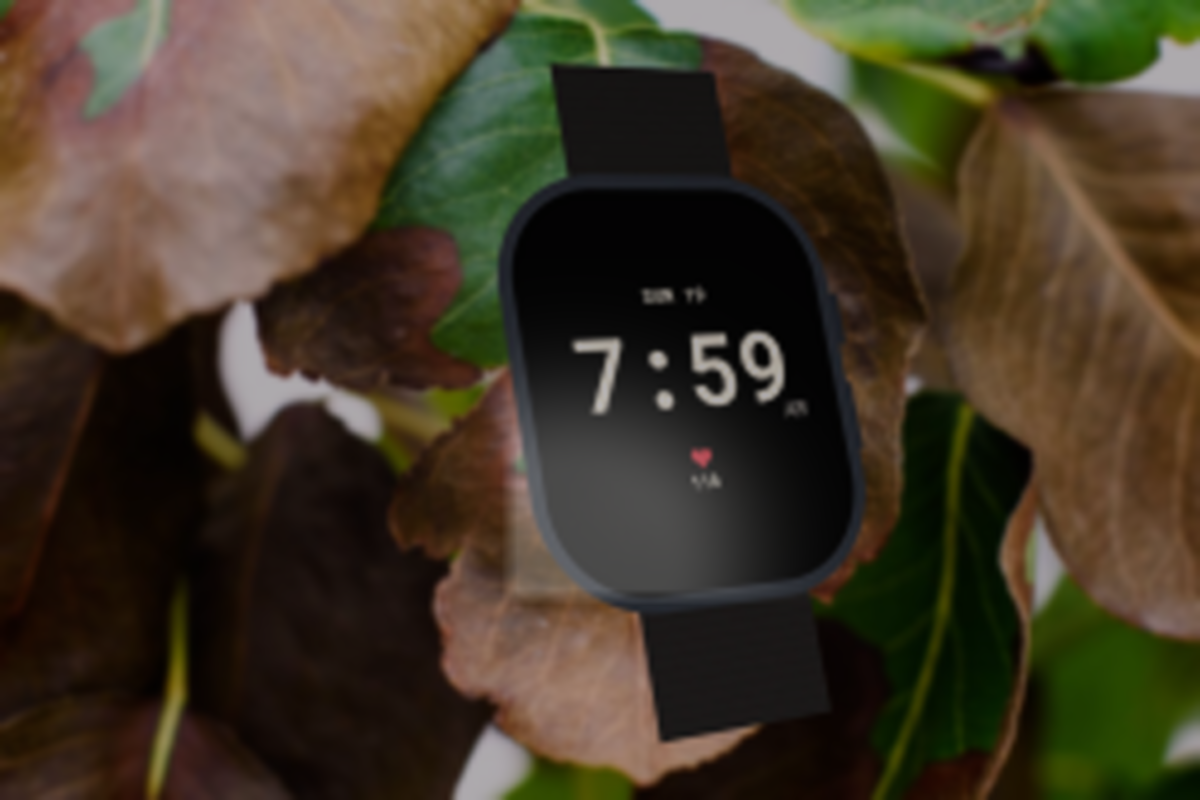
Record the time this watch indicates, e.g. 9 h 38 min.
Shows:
7 h 59 min
